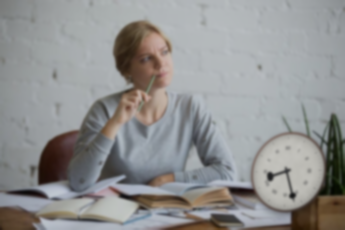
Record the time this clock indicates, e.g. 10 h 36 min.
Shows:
8 h 27 min
